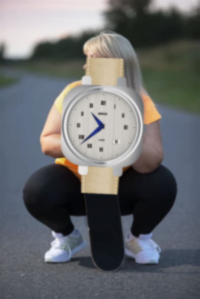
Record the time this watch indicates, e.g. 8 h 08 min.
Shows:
10 h 38 min
